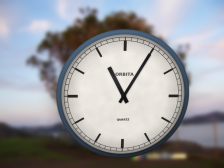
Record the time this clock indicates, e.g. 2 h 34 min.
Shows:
11 h 05 min
